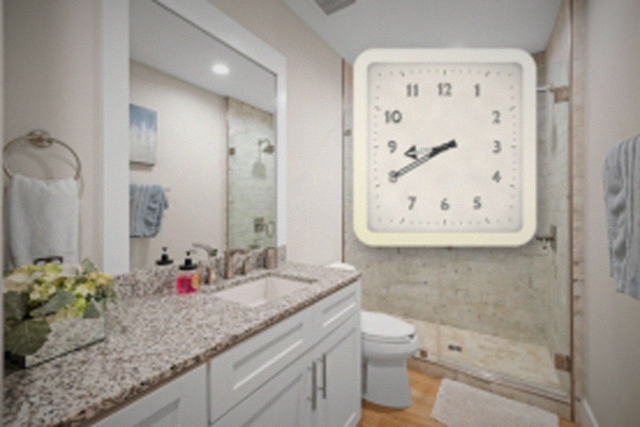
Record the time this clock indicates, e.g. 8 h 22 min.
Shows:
8 h 40 min
